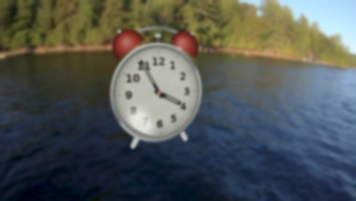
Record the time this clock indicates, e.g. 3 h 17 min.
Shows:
3 h 55 min
